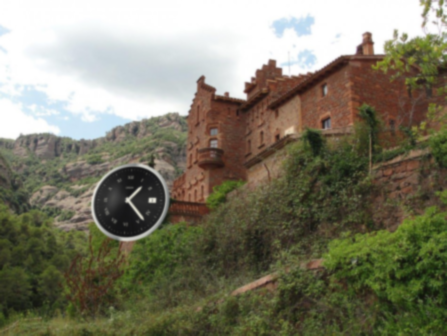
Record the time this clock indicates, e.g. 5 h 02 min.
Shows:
1 h 23 min
